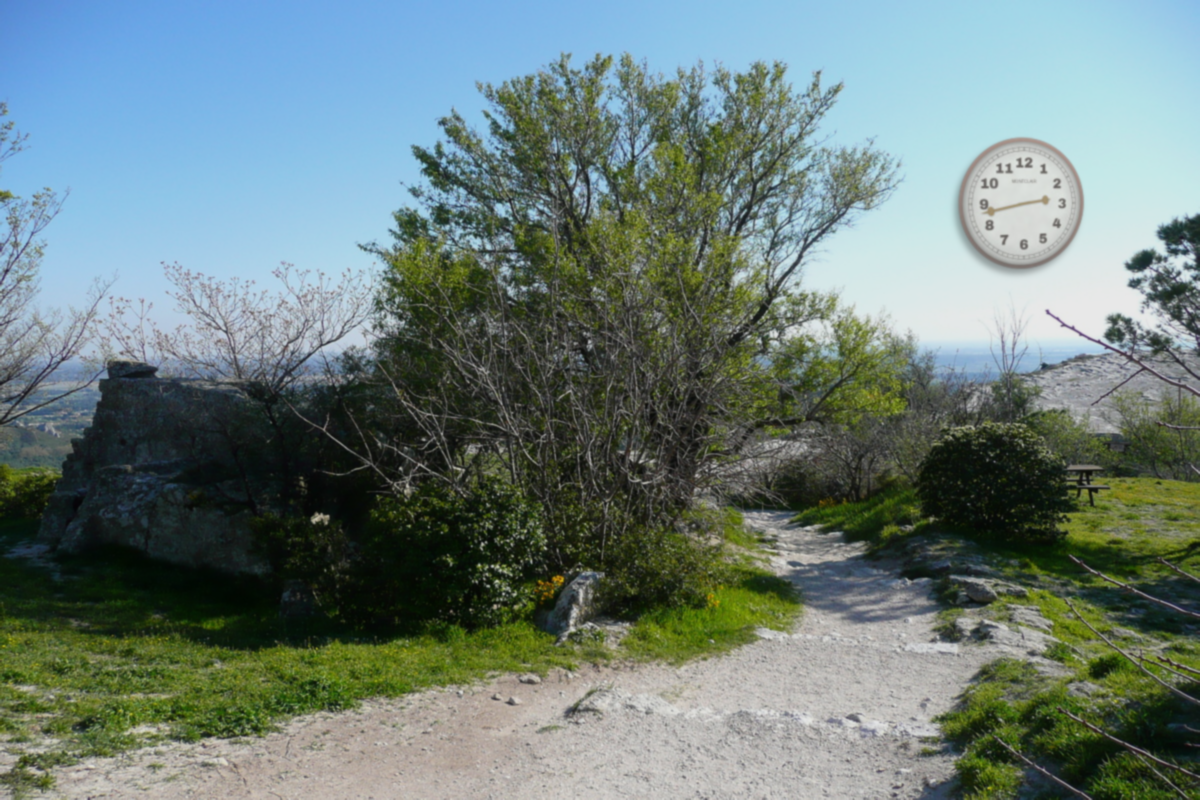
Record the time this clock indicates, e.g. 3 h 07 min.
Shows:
2 h 43 min
